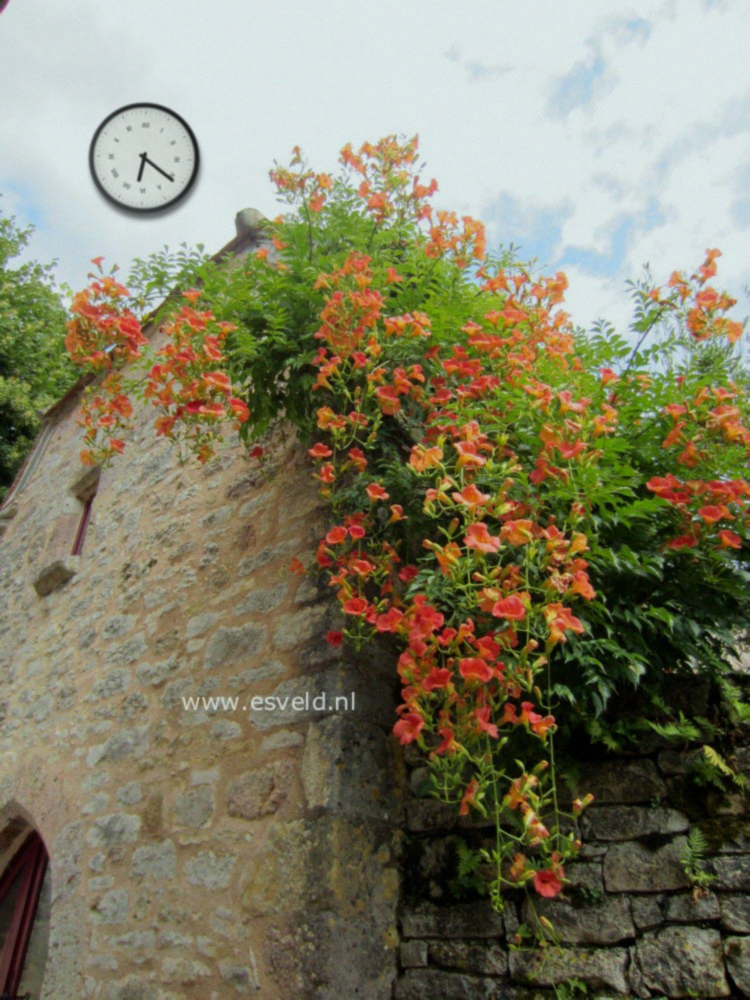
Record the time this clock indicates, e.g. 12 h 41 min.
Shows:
6 h 21 min
